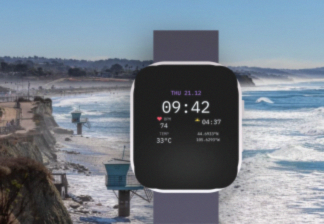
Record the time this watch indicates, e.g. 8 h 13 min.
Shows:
9 h 42 min
